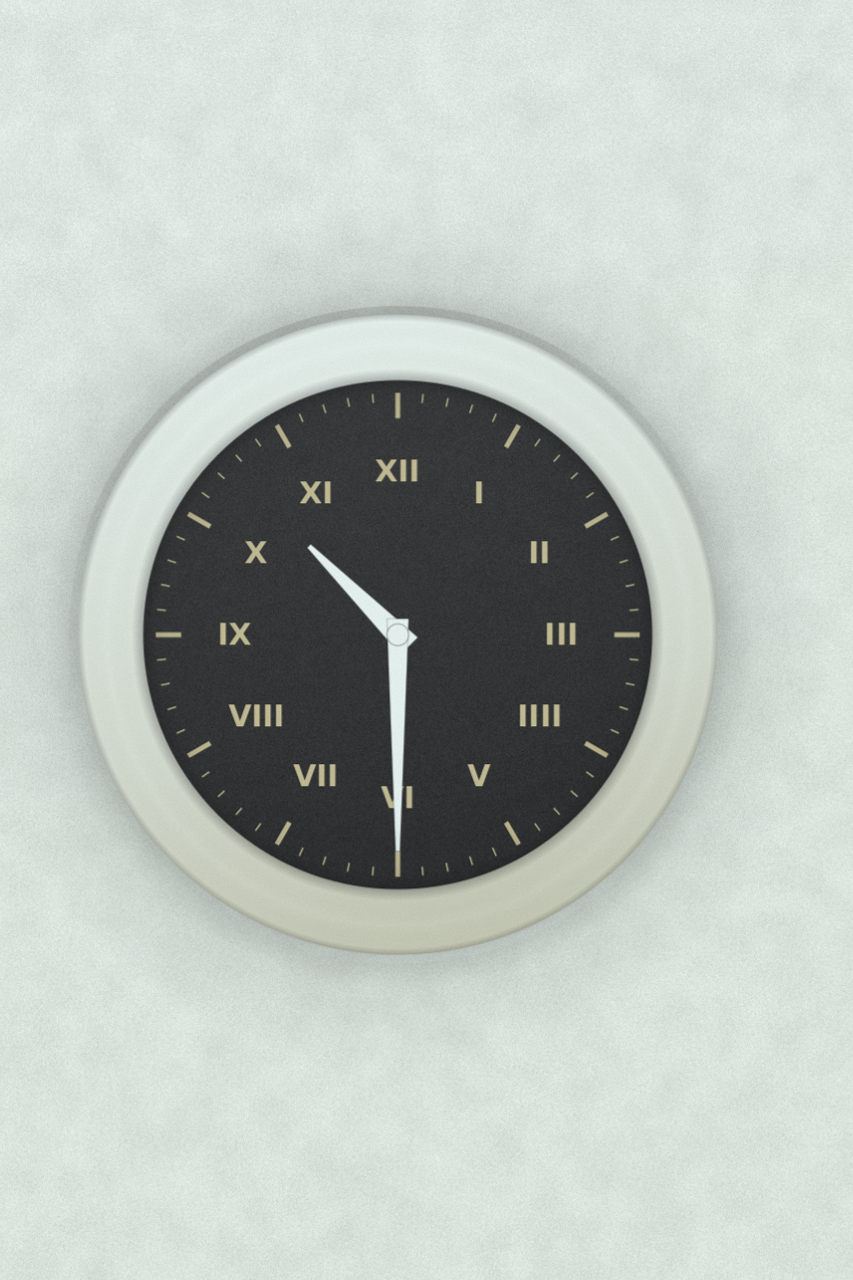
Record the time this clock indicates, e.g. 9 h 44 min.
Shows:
10 h 30 min
